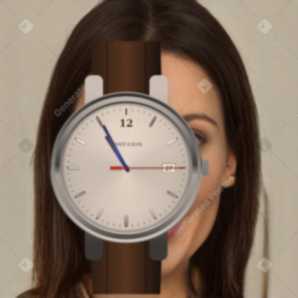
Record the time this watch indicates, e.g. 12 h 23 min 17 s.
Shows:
10 h 55 min 15 s
